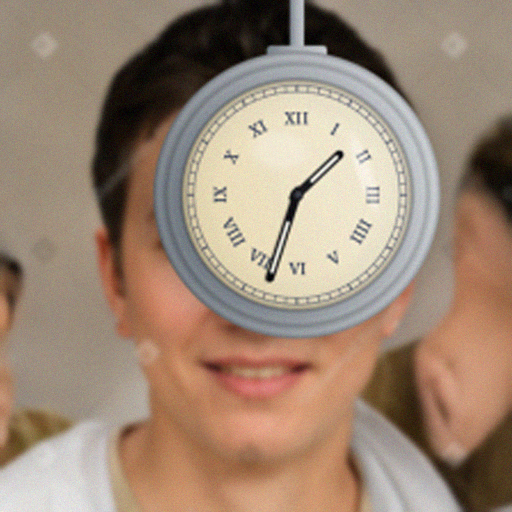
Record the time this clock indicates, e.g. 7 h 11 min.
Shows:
1 h 33 min
